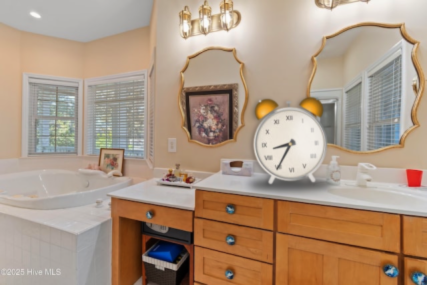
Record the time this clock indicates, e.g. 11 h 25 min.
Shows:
8 h 35 min
